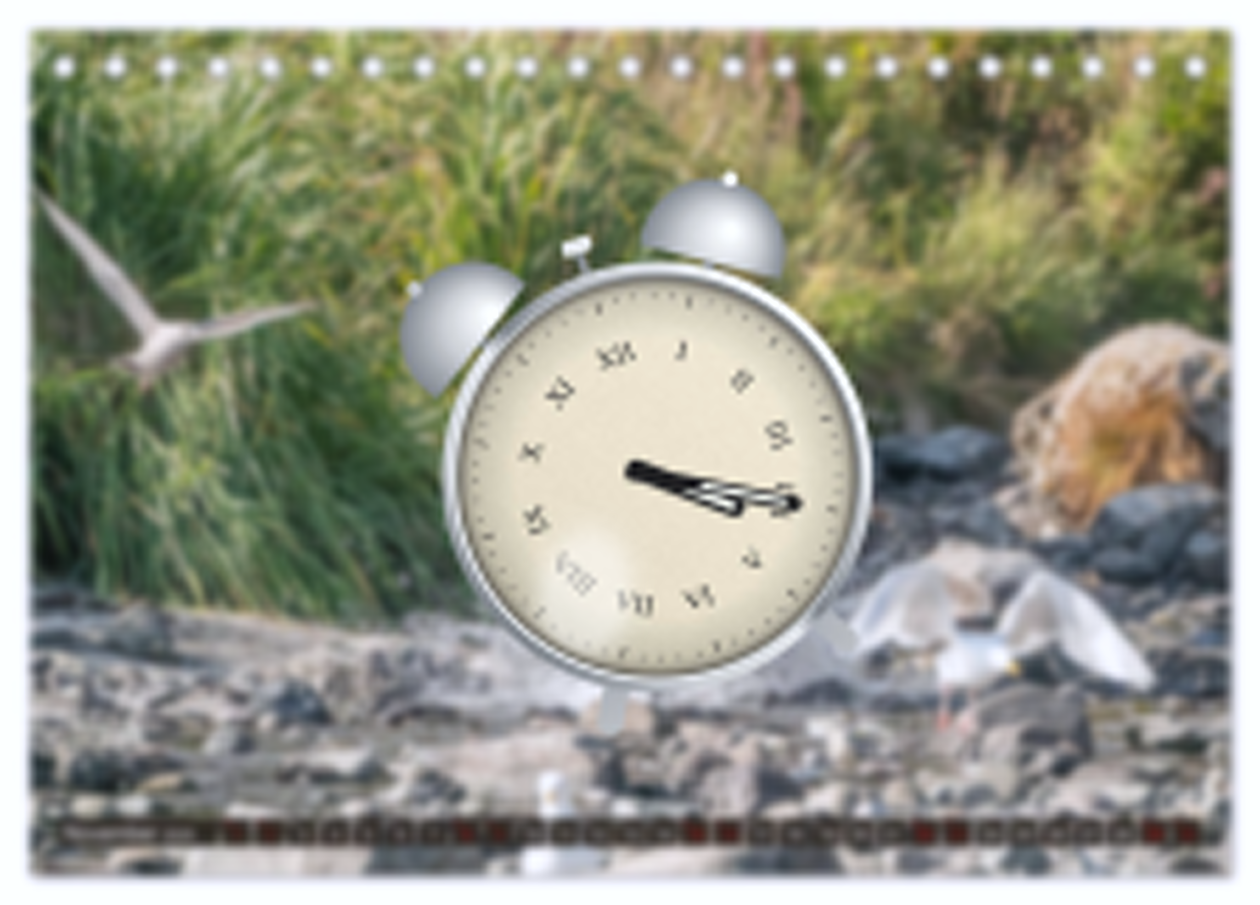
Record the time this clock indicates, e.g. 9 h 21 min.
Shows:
4 h 20 min
